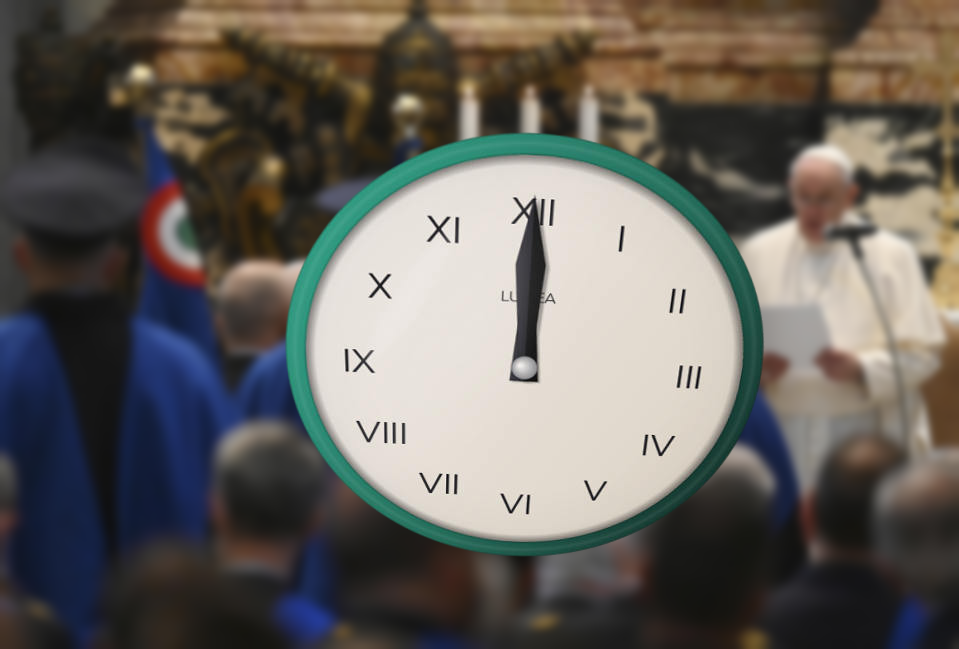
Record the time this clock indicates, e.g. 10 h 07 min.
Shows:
12 h 00 min
